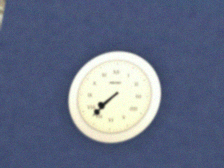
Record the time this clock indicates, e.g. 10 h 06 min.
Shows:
7 h 37 min
